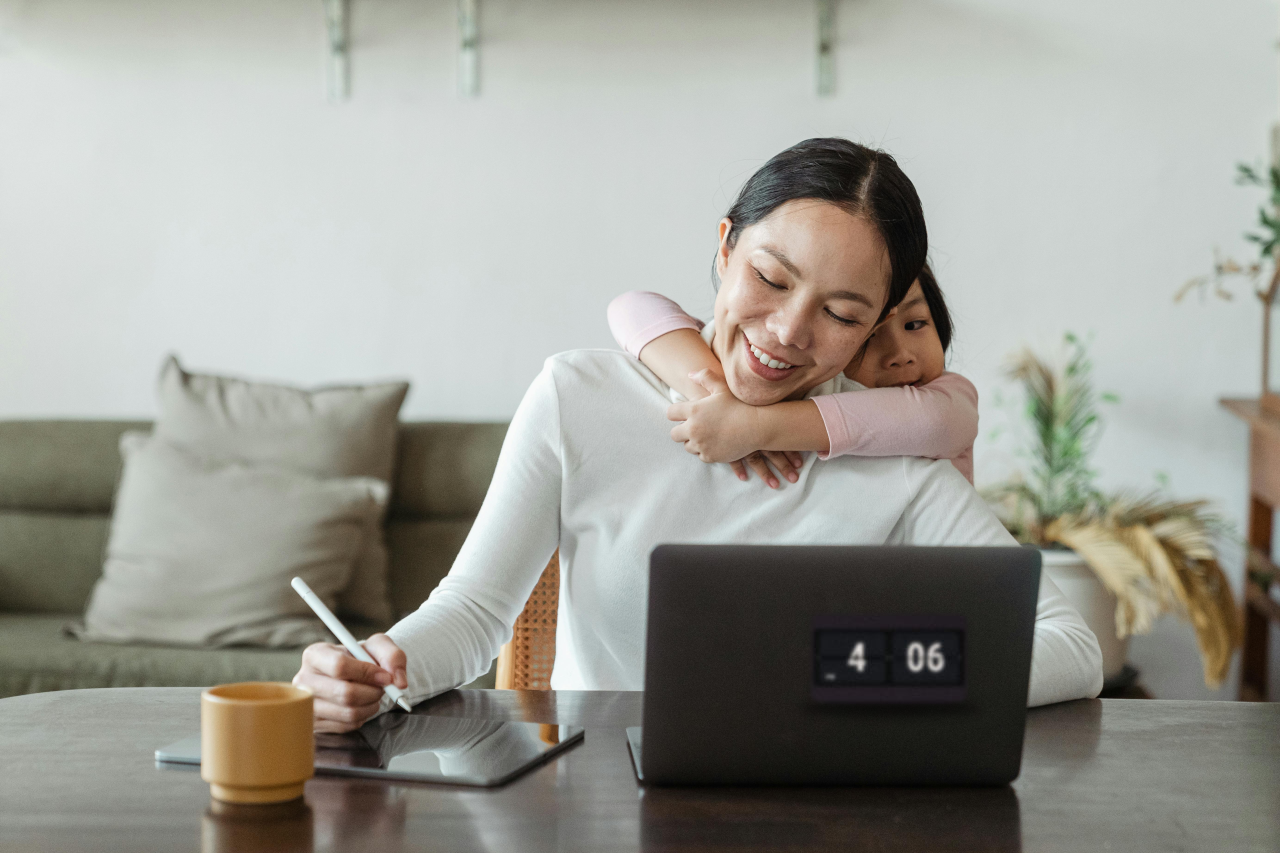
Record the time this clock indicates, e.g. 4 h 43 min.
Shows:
4 h 06 min
